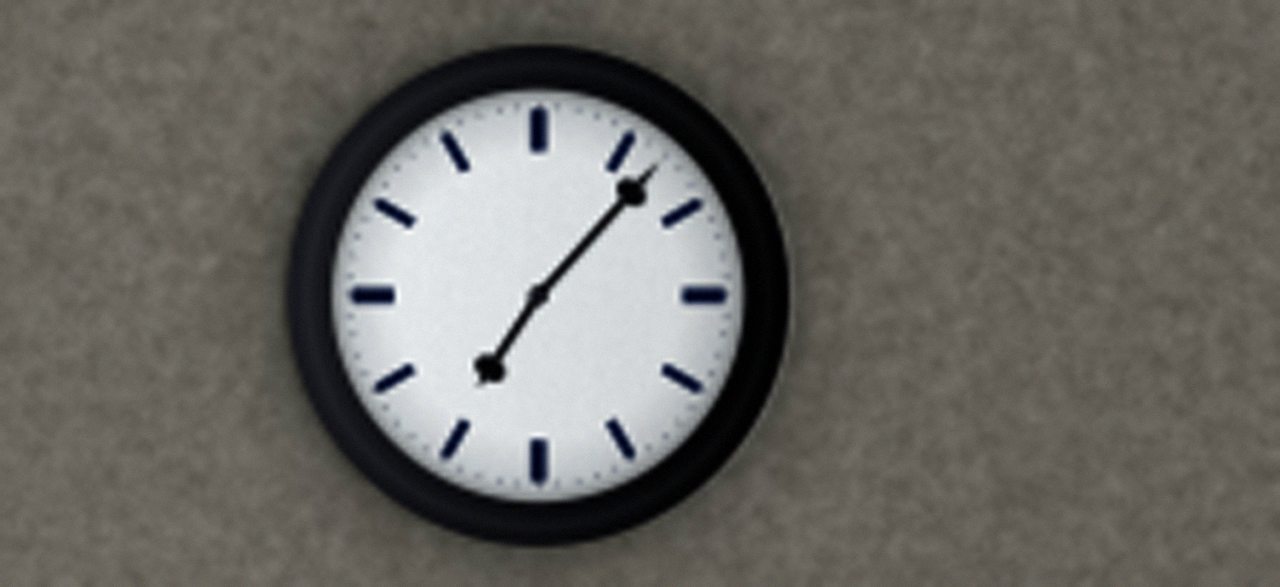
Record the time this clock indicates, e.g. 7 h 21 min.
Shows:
7 h 07 min
